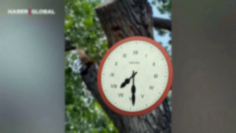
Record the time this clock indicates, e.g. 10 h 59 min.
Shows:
7 h 29 min
